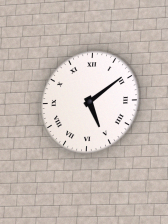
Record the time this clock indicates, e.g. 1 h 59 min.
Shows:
5 h 09 min
